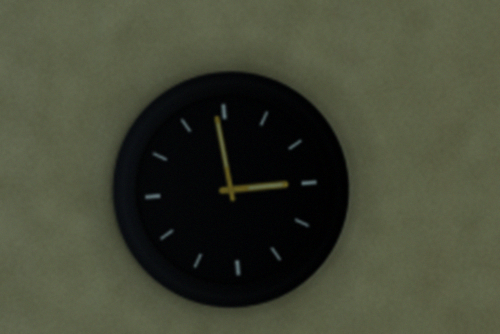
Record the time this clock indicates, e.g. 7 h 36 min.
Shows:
2 h 59 min
